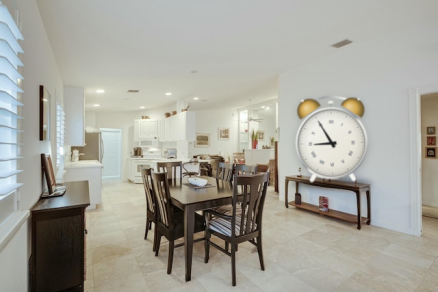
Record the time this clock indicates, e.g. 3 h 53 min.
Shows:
8 h 55 min
